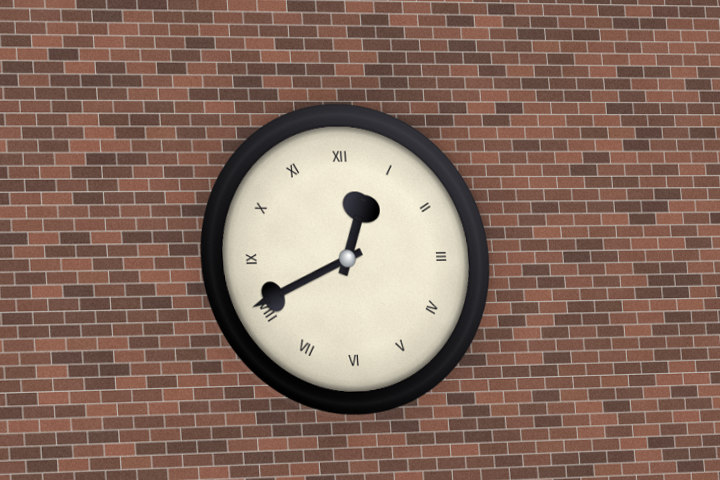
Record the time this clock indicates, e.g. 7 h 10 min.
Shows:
12 h 41 min
